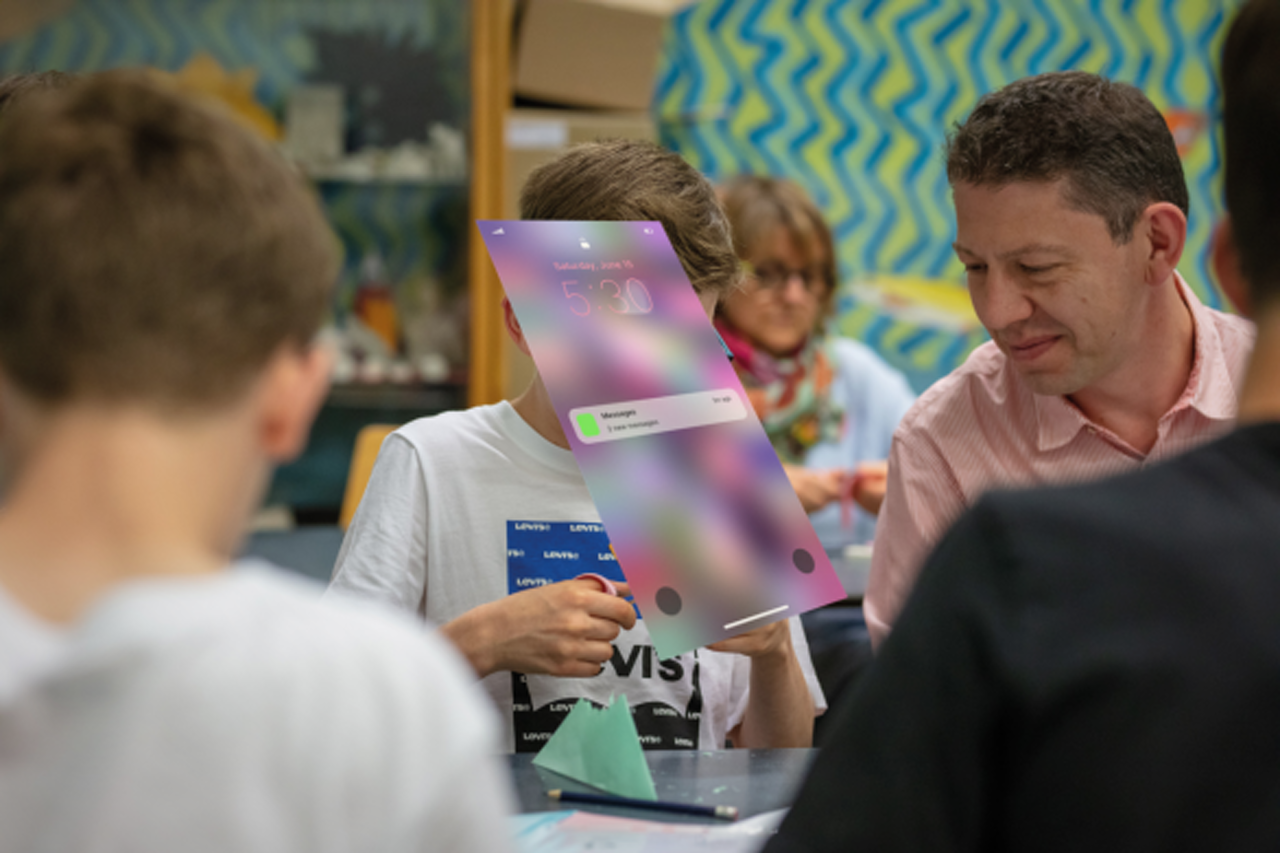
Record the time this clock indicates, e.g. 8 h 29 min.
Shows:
5 h 30 min
